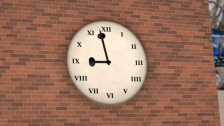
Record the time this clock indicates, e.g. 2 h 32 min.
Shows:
8 h 58 min
